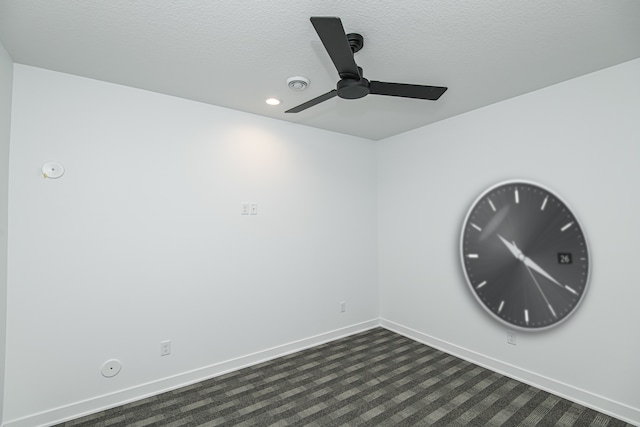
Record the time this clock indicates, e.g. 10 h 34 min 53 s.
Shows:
10 h 20 min 25 s
